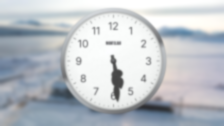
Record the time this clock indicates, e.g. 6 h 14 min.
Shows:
5 h 29 min
